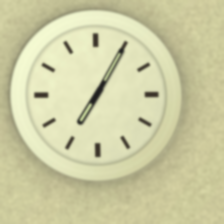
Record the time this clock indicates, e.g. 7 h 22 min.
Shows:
7 h 05 min
